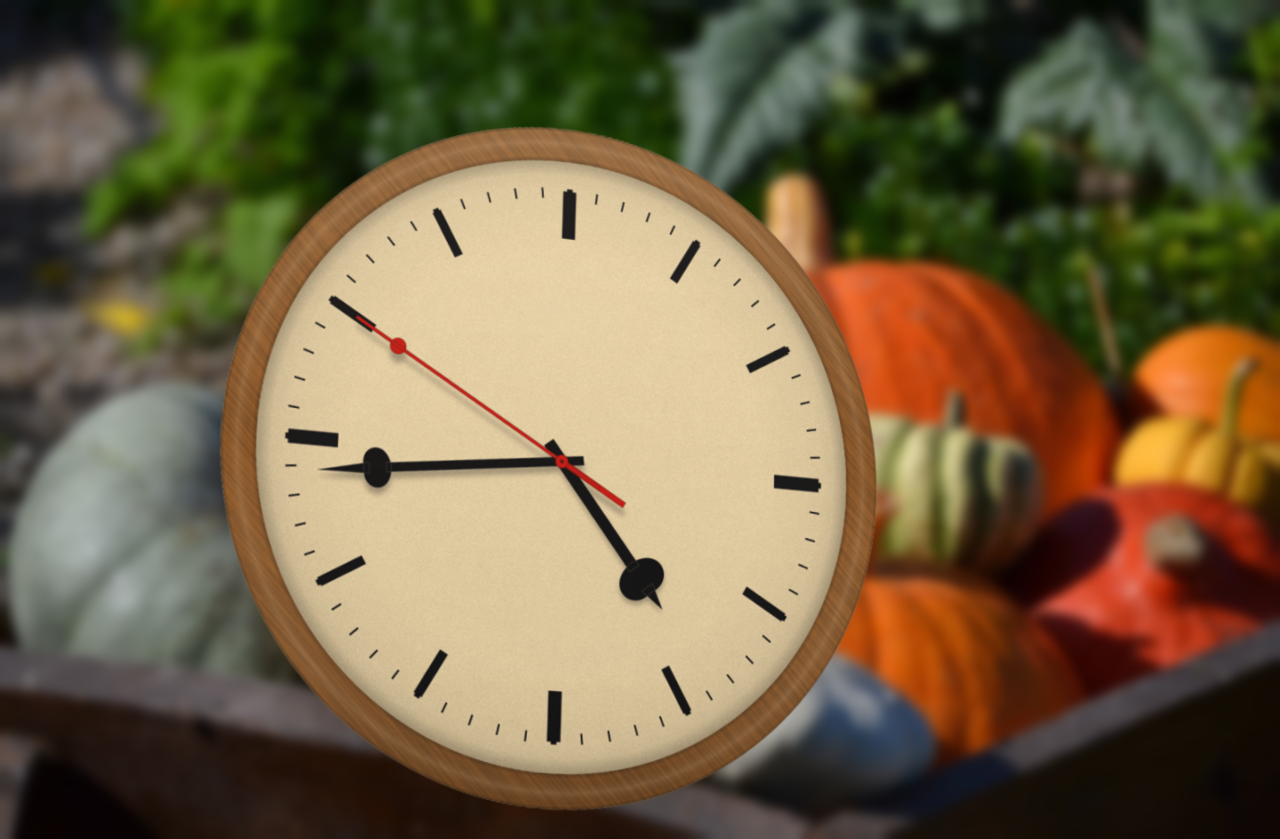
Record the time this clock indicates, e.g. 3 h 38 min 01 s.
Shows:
4 h 43 min 50 s
